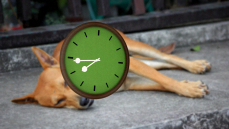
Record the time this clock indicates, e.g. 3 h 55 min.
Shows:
7 h 44 min
